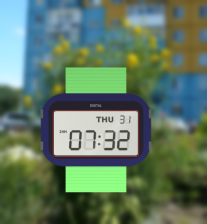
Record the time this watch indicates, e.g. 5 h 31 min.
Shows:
7 h 32 min
